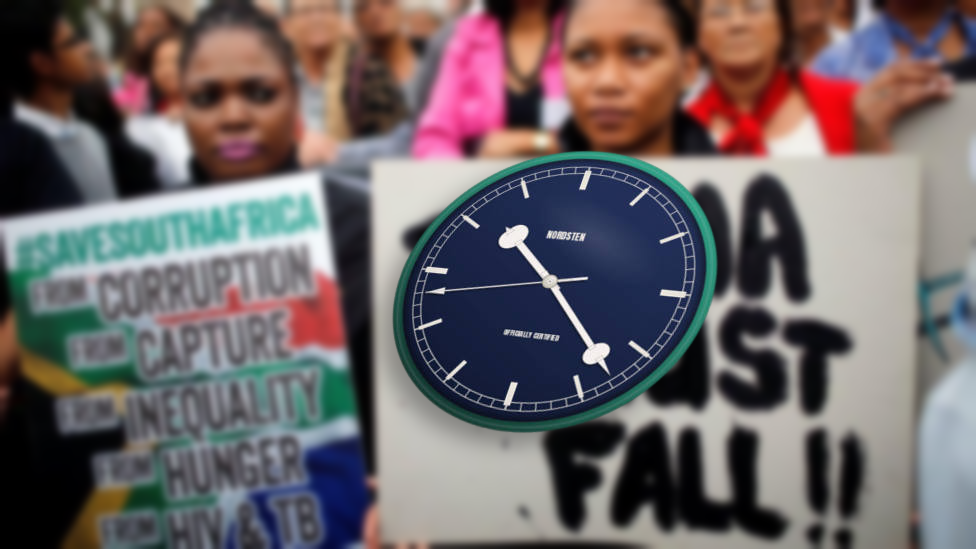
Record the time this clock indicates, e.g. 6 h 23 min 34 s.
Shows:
10 h 22 min 43 s
